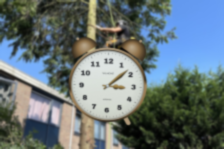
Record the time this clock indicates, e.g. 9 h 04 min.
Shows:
3 h 08 min
